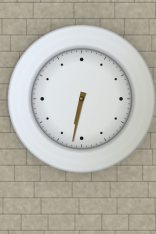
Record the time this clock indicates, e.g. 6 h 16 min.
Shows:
6 h 32 min
